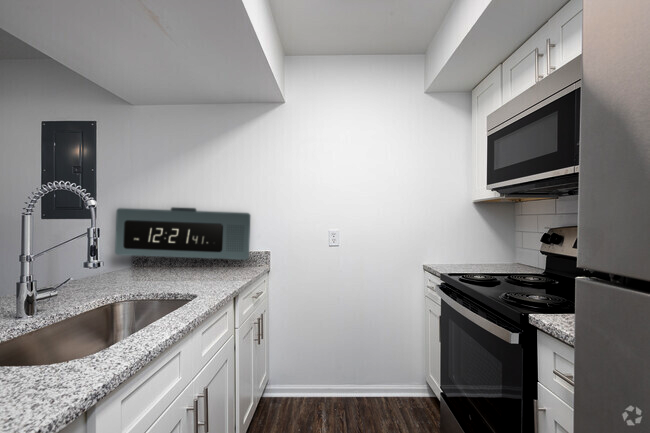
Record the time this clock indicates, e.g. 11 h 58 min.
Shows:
12 h 21 min
